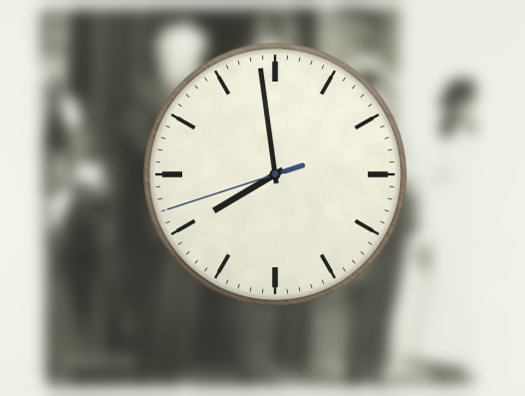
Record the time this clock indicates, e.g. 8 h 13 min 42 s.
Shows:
7 h 58 min 42 s
